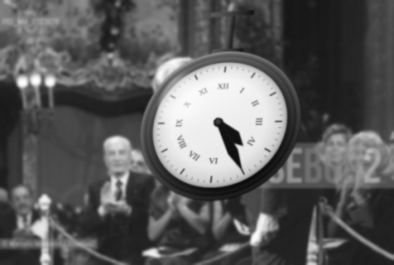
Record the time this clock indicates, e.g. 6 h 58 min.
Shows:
4 h 25 min
